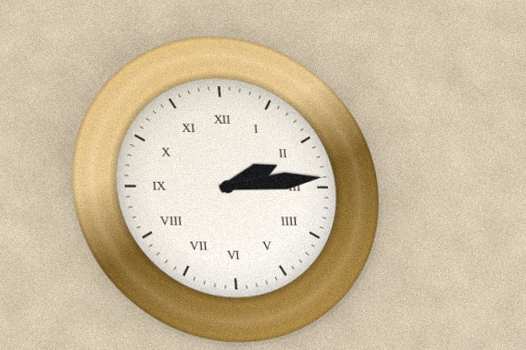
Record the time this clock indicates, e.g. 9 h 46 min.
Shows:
2 h 14 min
